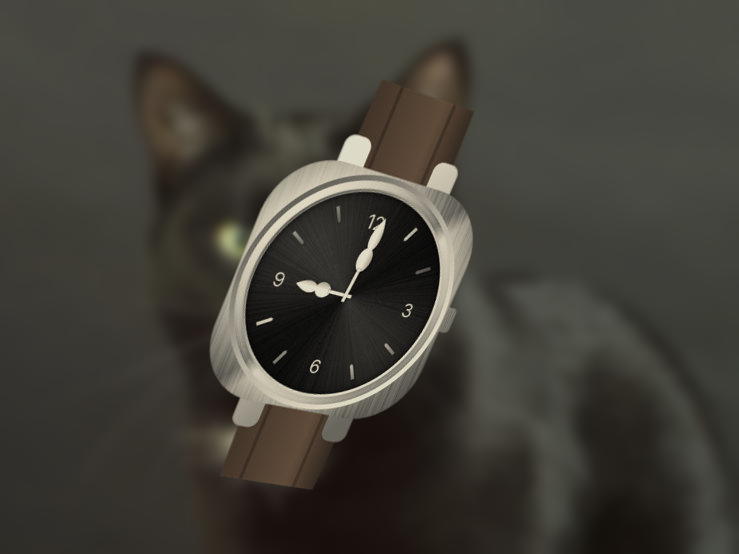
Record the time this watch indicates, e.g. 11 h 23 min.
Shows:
9 h 01 min
